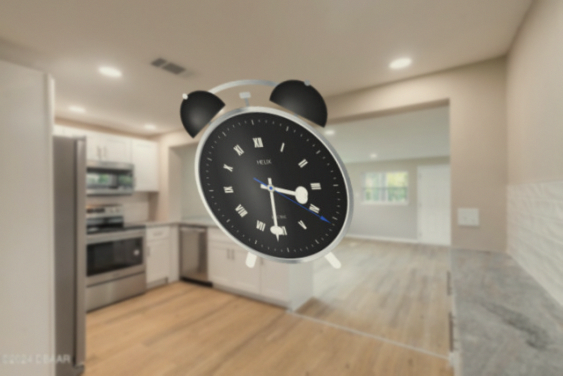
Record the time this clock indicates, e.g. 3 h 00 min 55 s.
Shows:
3 h 31 min 21 s
